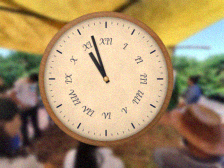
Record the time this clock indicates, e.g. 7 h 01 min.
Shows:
10 h 57 min
